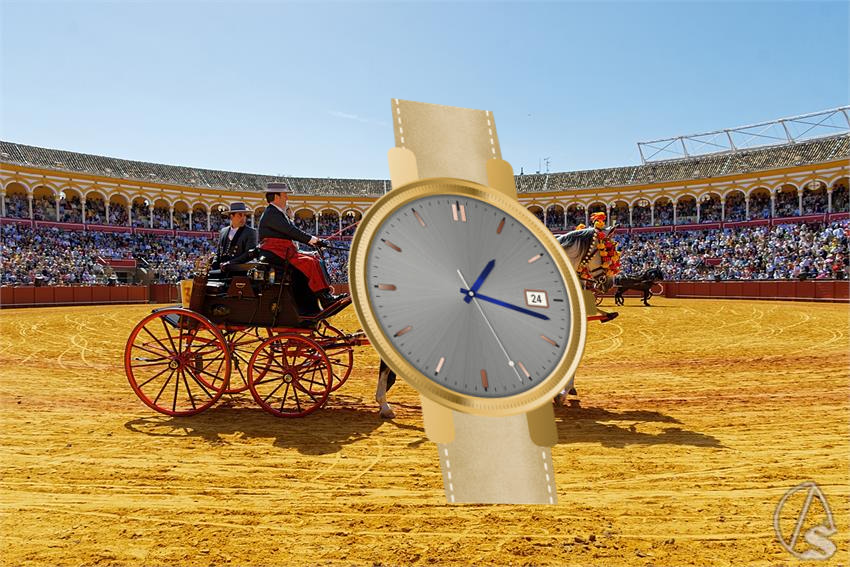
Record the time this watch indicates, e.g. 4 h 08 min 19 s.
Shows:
1 h 17 min 26 s
